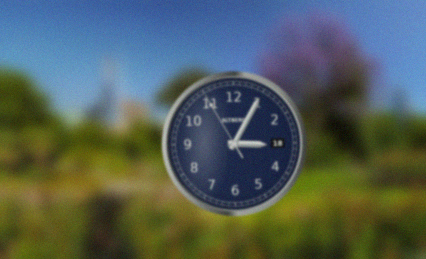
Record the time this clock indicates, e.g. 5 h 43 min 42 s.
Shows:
3 h 04 min 55 s
